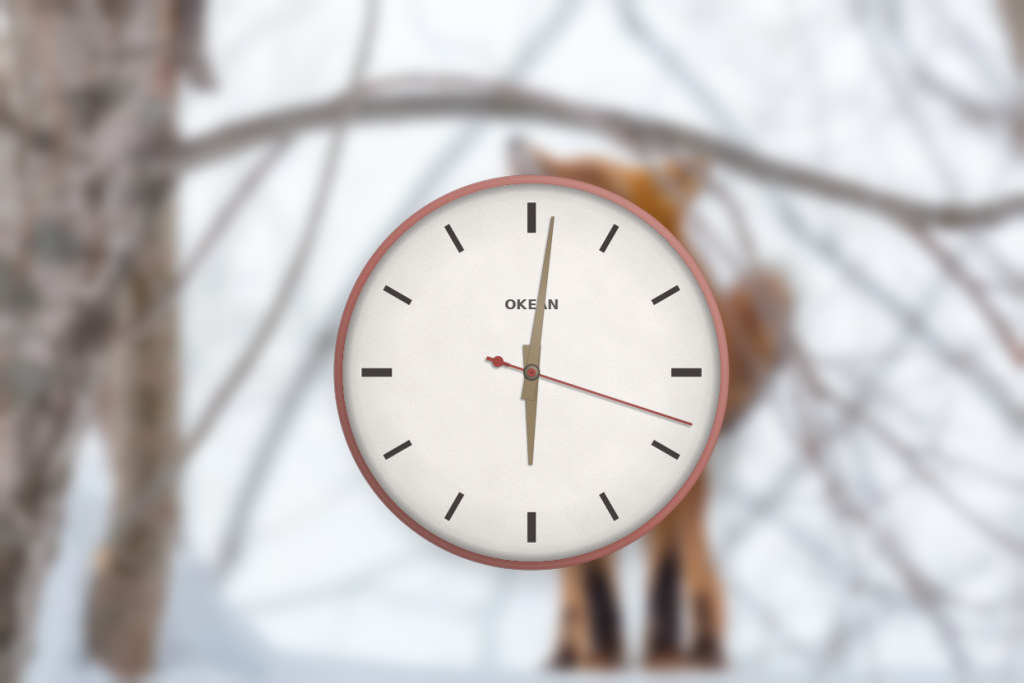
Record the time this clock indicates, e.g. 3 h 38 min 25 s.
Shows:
6 h 01 min 18 s
